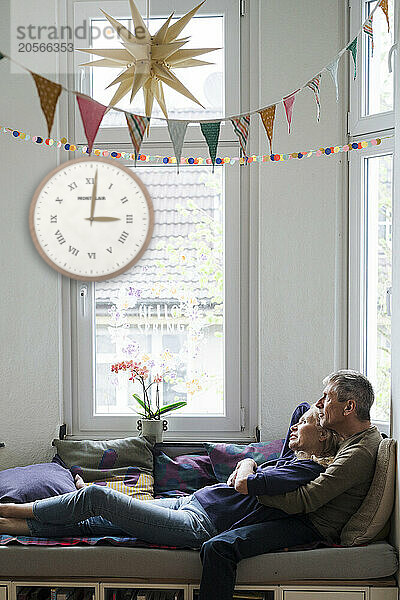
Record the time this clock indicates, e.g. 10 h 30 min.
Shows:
3 h 01 min
